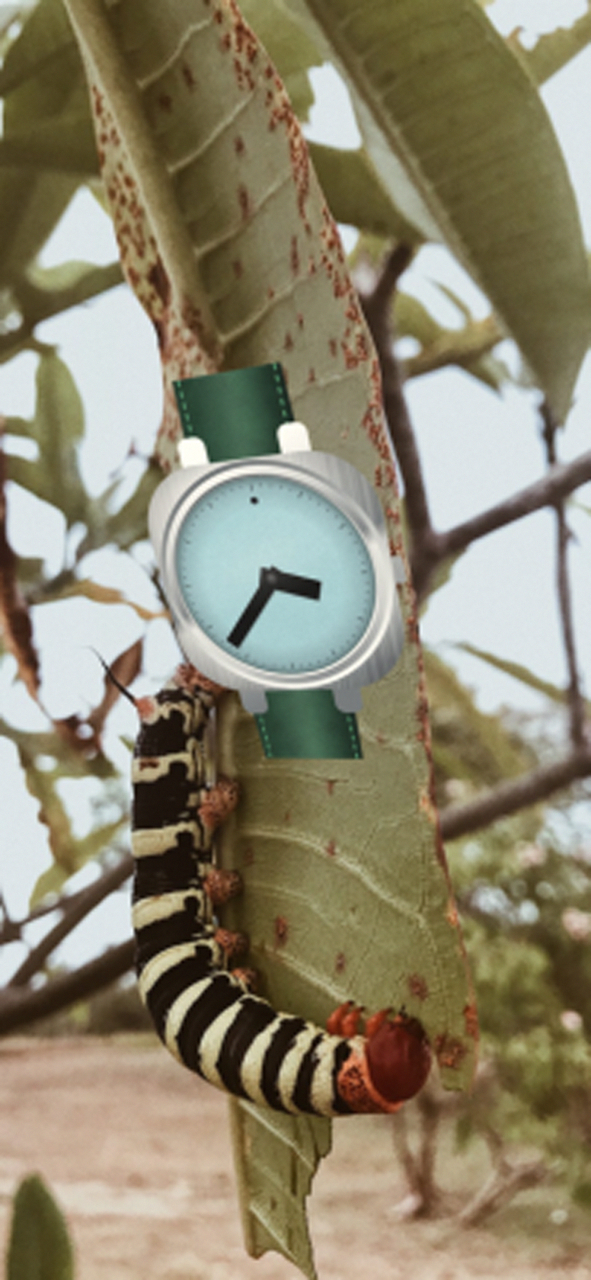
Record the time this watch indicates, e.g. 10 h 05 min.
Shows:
3 h 37 min
